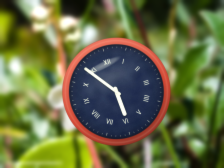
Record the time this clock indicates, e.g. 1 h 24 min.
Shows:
5 h 54 min
